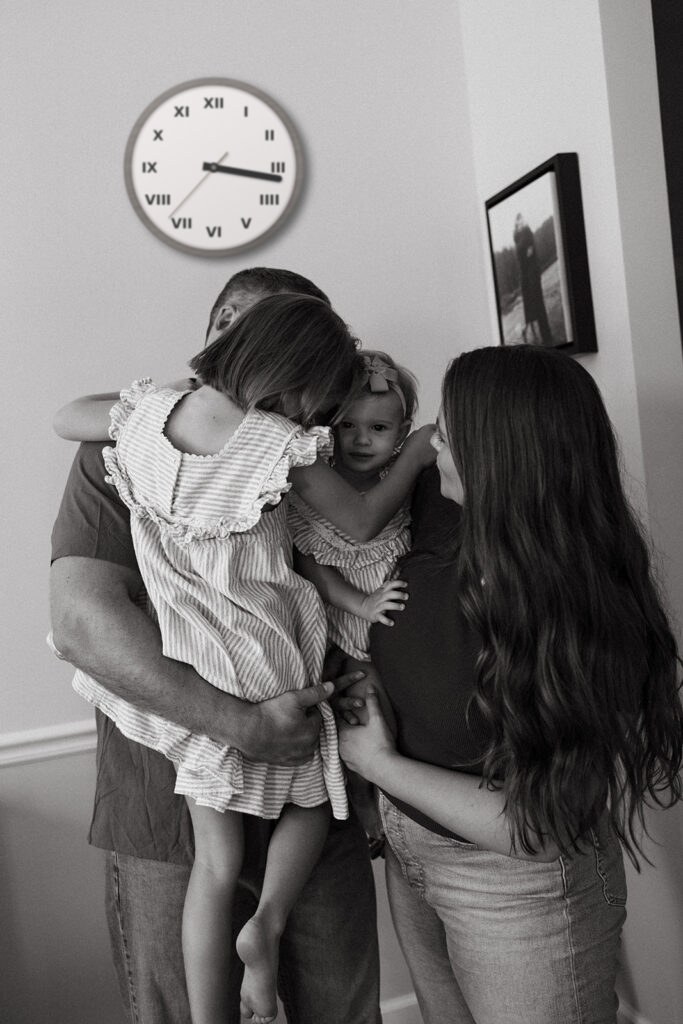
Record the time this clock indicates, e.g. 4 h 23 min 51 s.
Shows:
3 h 16 min 37 s
